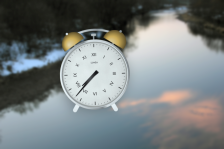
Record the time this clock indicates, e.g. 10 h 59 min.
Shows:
7 h 37 min
